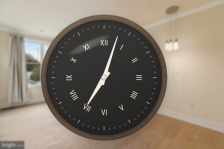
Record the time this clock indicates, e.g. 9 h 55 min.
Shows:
7 h 03 min
